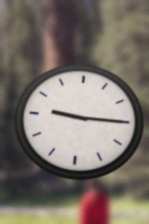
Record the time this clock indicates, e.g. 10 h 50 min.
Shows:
9 h 15 min
